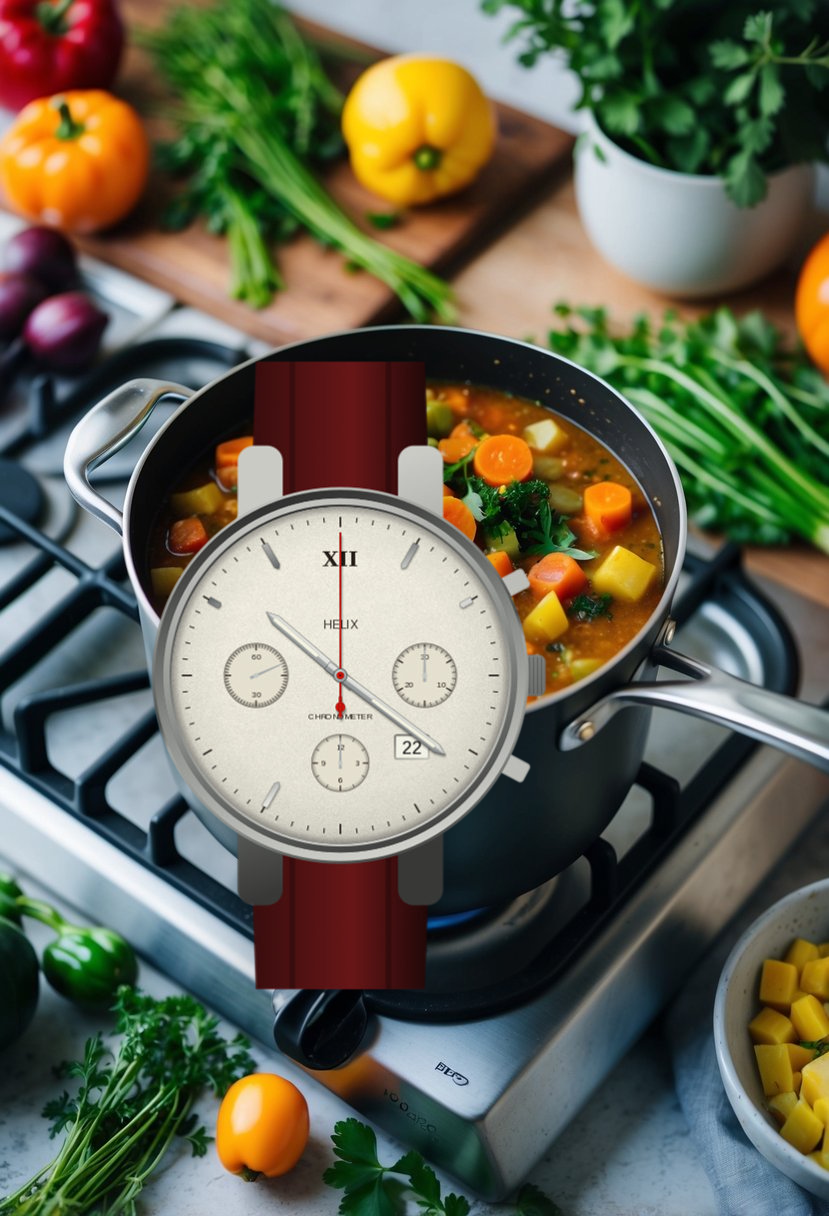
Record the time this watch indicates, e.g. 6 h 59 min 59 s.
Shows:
10 h 21 min 11 s
